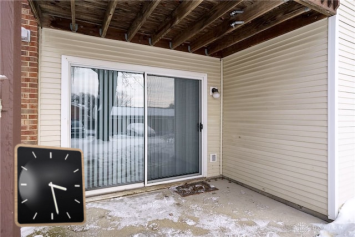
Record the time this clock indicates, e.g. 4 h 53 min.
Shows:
3 h 28 min
